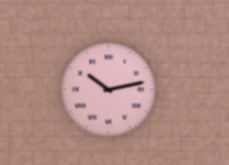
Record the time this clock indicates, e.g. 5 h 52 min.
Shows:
10 h 13 min
